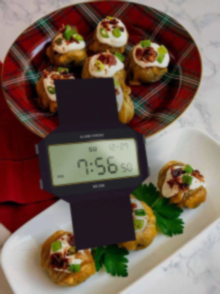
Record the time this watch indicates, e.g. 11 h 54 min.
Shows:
7 h 56 min
